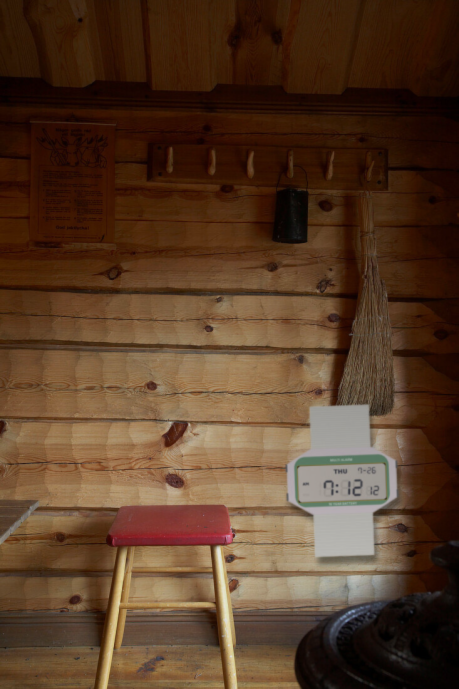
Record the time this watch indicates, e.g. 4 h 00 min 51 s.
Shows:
7 h 12 min 12 s
